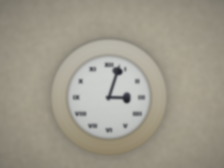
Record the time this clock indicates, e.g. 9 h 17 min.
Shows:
3 h 03 min
